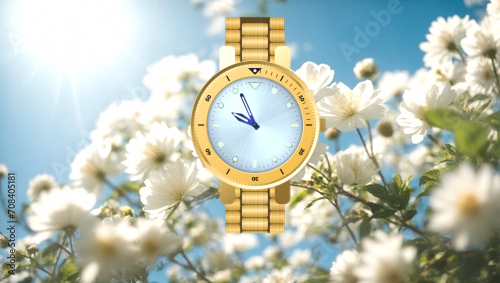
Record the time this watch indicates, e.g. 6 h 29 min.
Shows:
9 h 56 min
